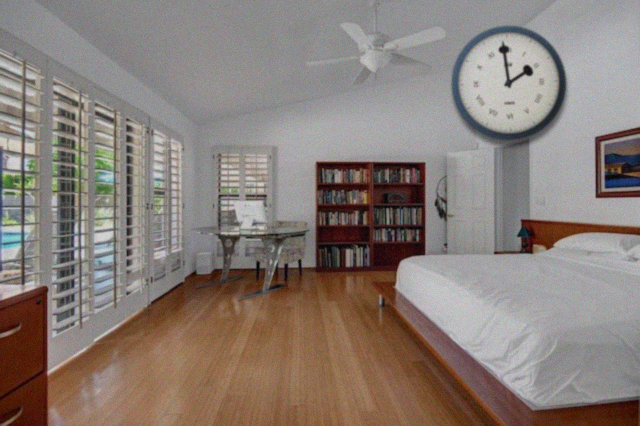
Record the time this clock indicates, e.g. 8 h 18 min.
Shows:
1 h 59 min
